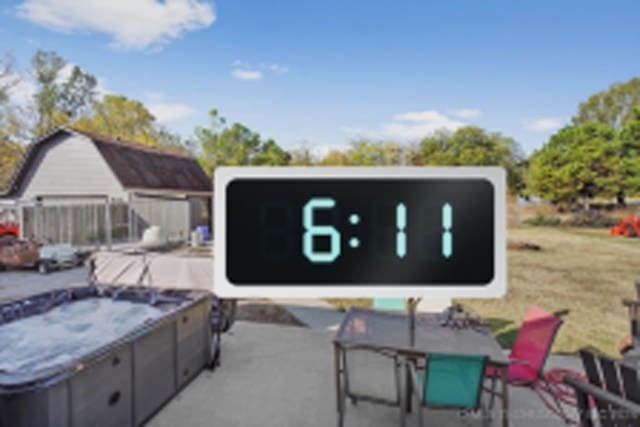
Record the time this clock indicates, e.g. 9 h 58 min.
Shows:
6 h 11 min
